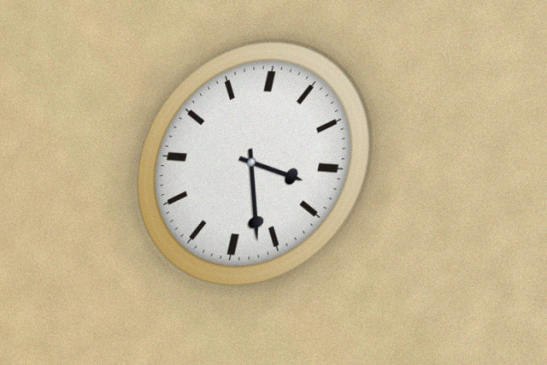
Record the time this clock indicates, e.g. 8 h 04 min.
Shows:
3 h 27 min
